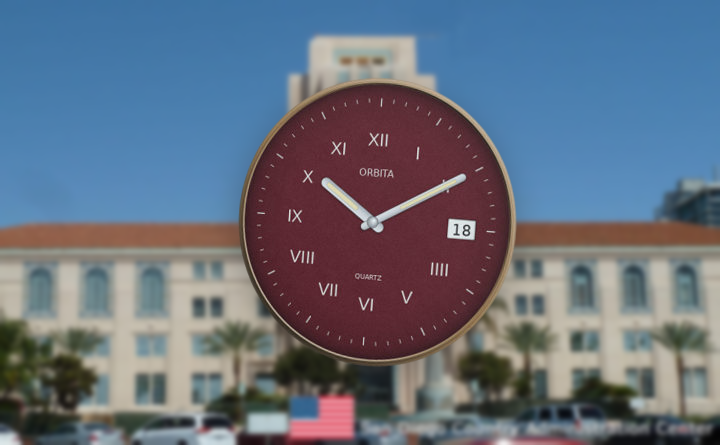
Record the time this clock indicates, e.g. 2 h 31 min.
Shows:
10 h 10 min
